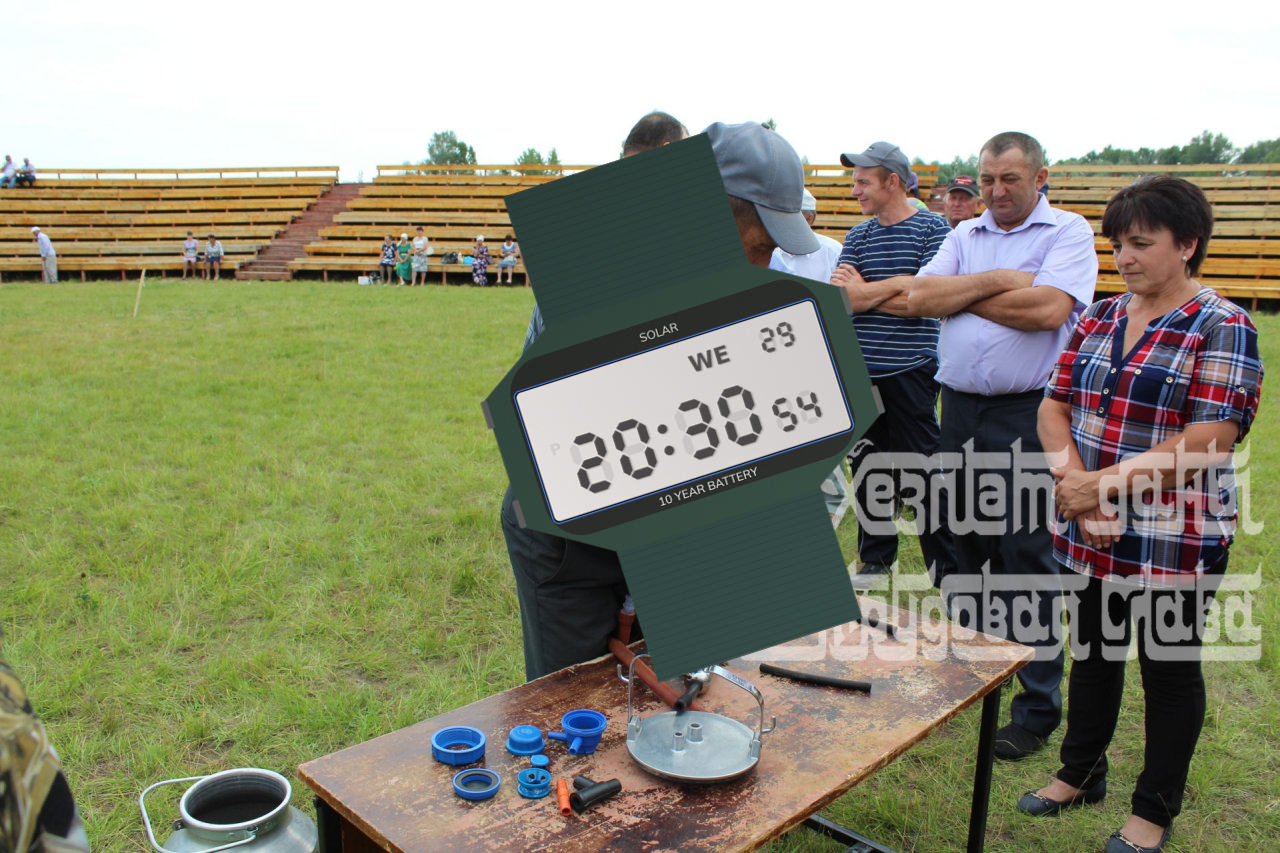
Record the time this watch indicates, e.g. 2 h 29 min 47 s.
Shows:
20 h 30 min 54 s
